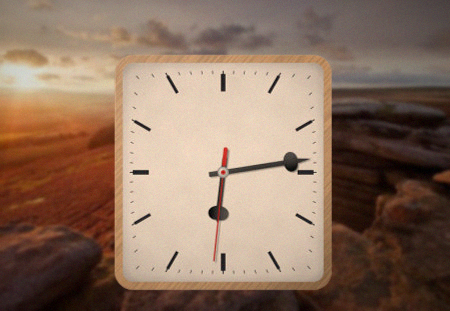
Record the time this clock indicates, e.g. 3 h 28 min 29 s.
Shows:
6 h 13 min 31 s
